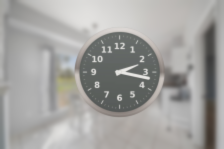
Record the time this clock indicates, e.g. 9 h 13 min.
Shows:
2 h 17 min
